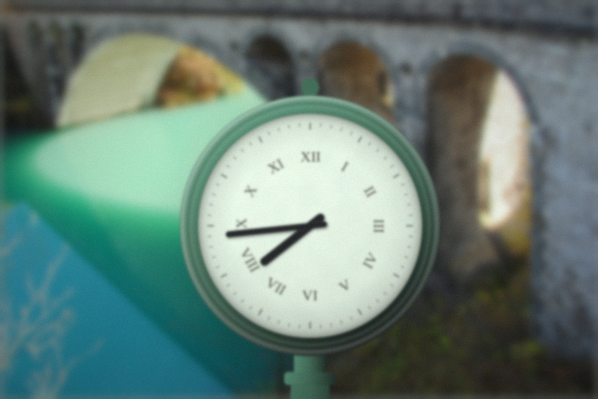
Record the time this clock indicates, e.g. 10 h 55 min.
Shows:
7 h 44 min
